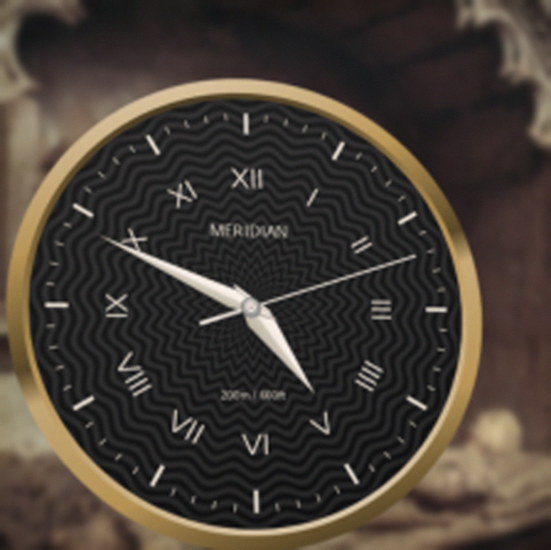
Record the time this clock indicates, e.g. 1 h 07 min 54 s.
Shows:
4 h 49 min 12 s
